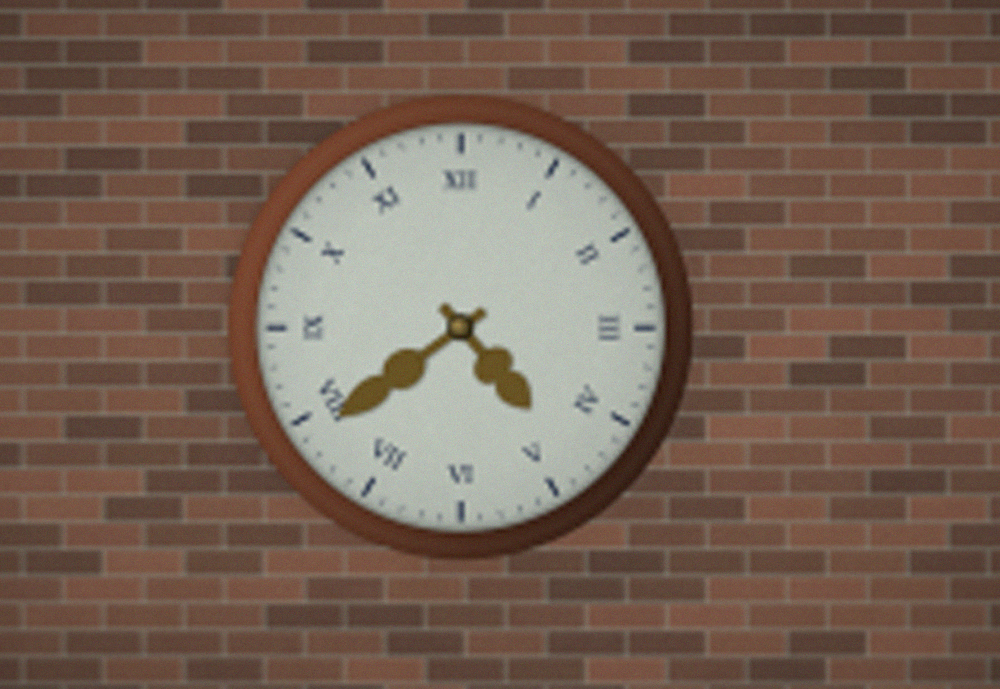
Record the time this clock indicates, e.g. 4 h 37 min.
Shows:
4 h 39 min
